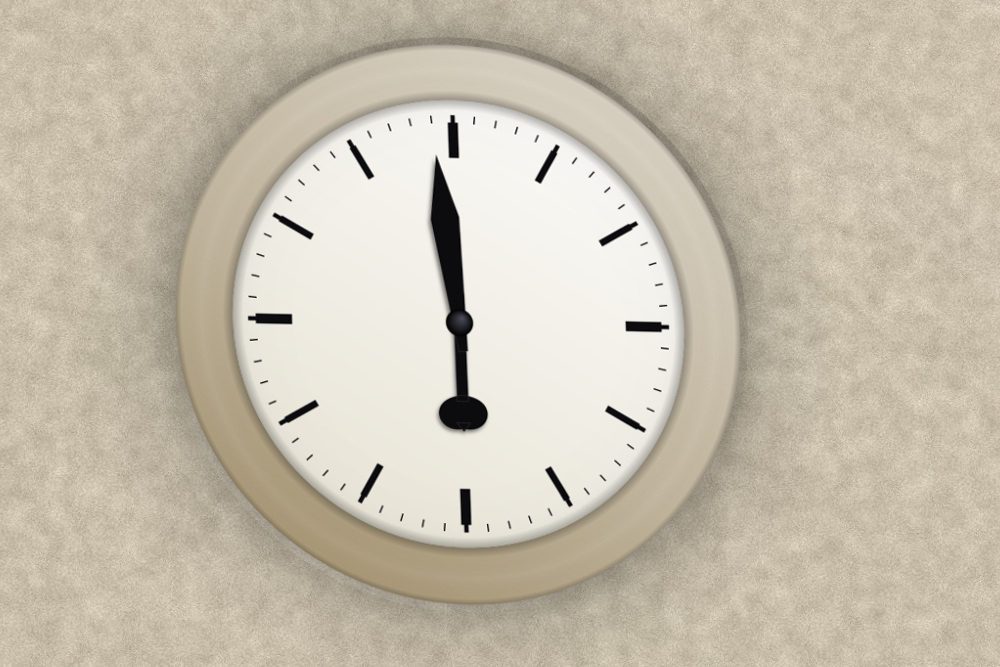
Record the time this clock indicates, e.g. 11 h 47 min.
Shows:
5 h 59 min
